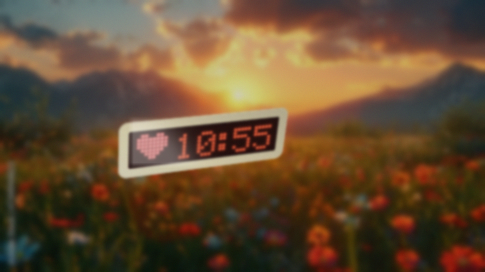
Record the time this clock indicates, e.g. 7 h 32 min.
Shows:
10 h 55 min
